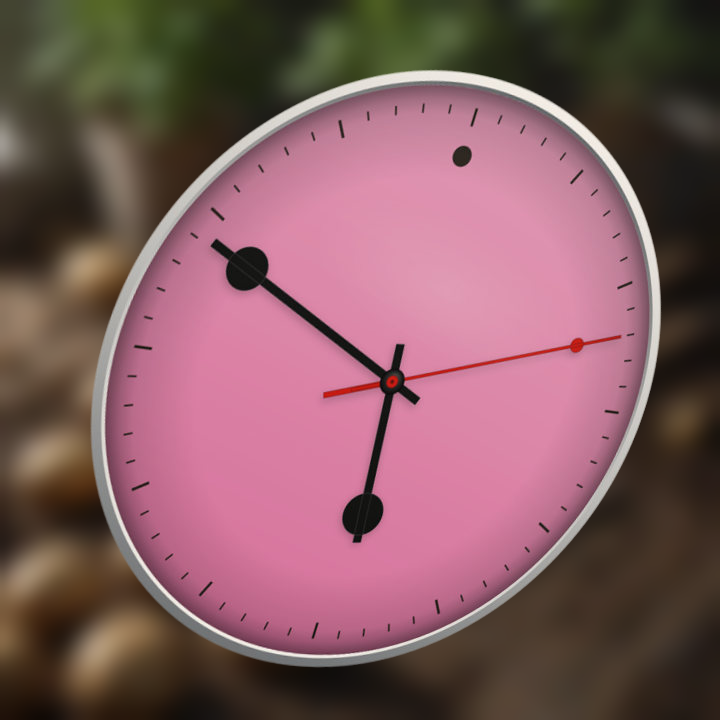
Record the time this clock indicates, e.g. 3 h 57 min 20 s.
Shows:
5 h 49 min 12 s
